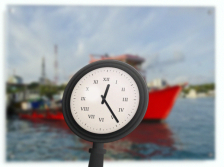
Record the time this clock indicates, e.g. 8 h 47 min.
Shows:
12 h 24 min
